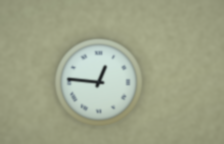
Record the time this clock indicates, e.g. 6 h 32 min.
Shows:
12 h 46 min
